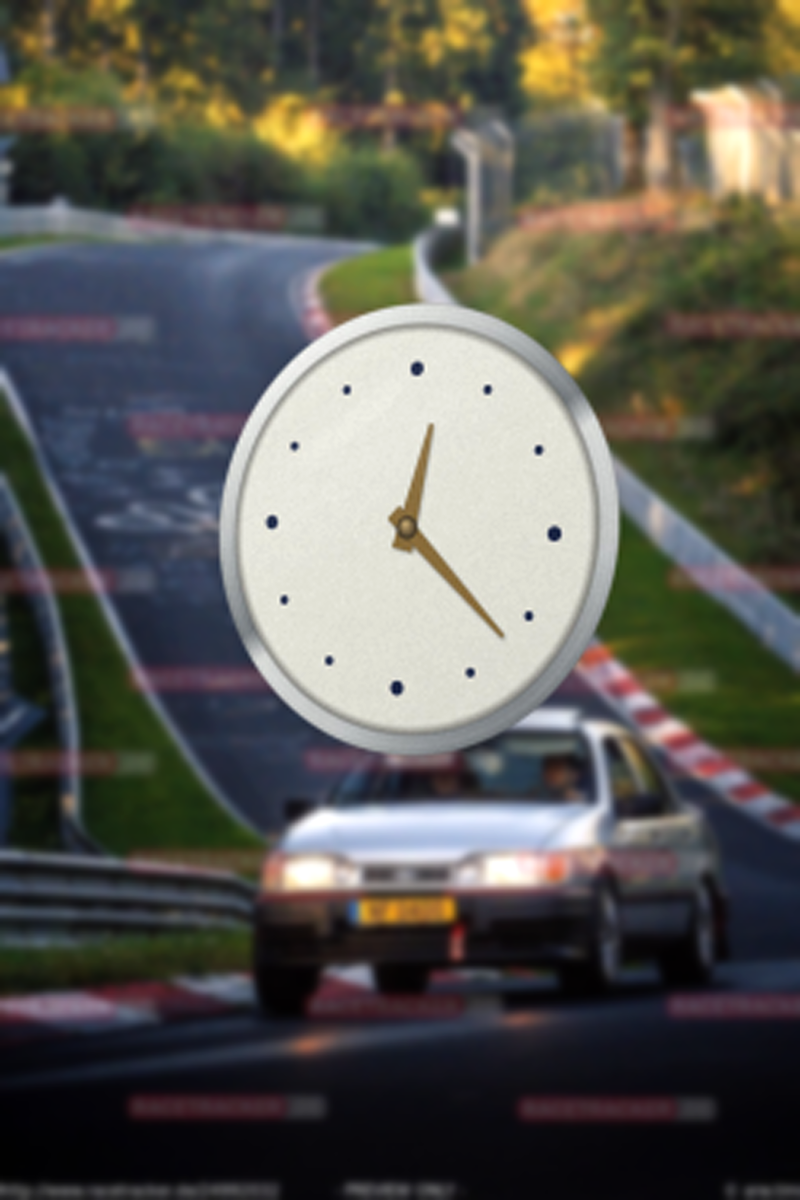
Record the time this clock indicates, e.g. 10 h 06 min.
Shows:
12 h 22 min
